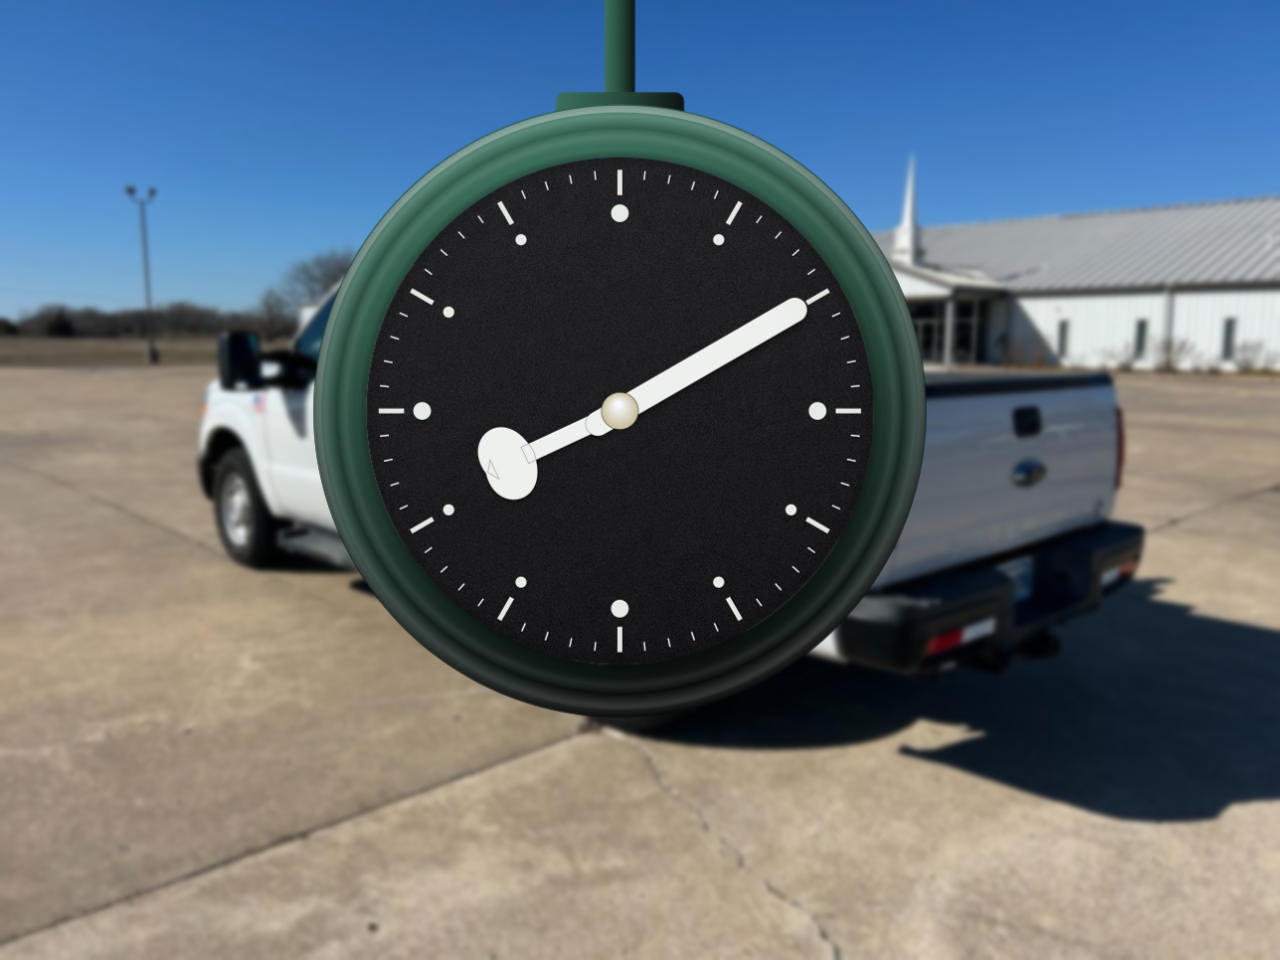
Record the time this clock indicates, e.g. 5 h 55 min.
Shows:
8 h 10 min
